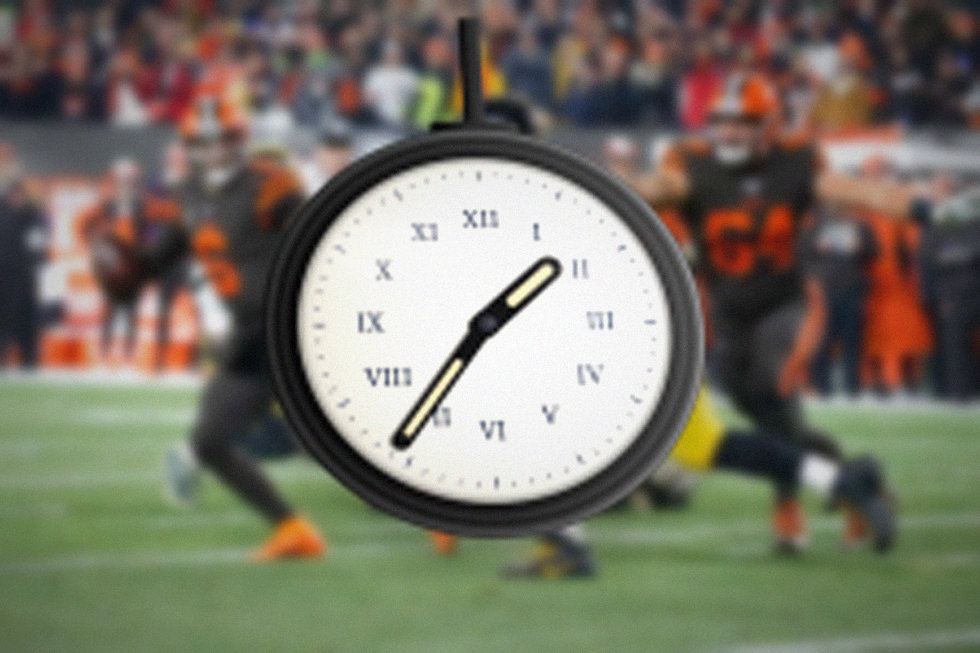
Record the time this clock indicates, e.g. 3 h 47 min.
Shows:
1 h 36 min
